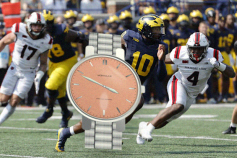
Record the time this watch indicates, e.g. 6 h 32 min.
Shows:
3 h 49 min
